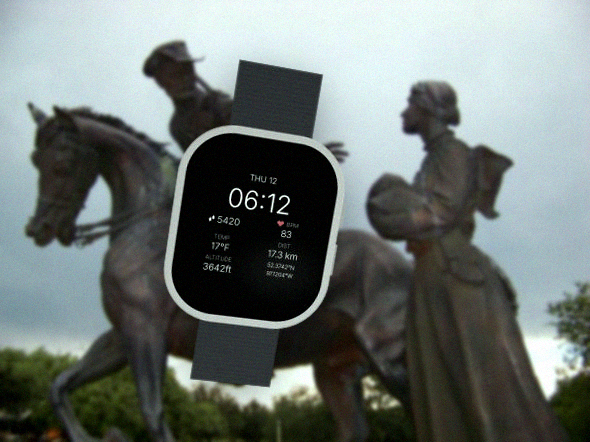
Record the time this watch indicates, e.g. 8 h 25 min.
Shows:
6 h 12 min
